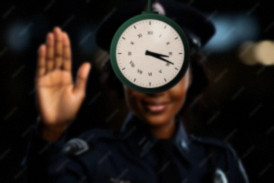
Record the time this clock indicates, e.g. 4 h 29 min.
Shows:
3 h 19 min
